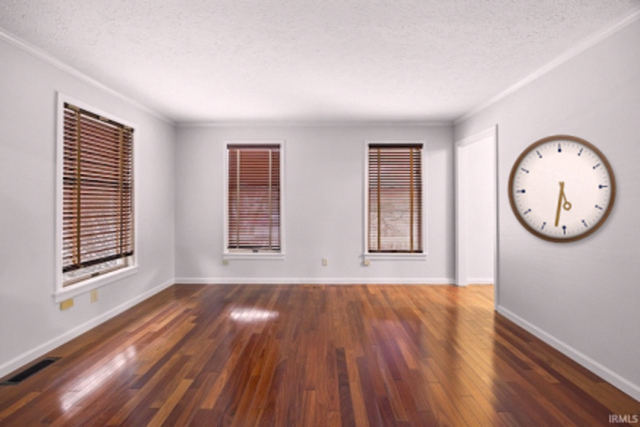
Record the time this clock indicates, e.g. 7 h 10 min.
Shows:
5 h 32 min
